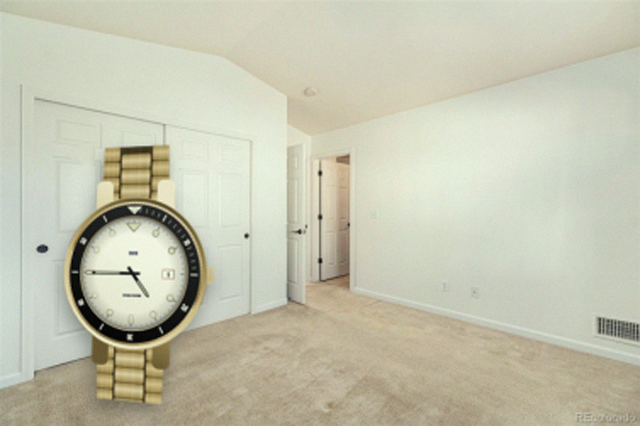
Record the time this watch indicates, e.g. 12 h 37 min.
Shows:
4 h 45 min
